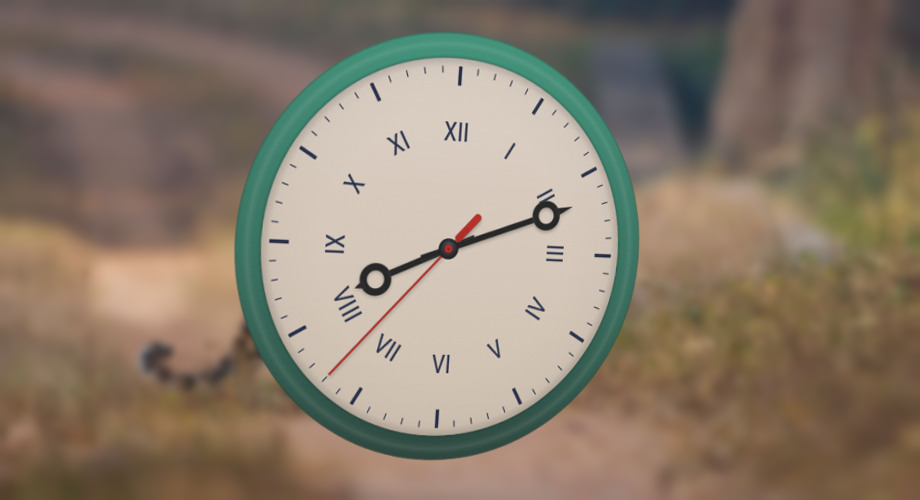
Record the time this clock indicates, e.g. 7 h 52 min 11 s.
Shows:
8 h 11 min 37 s
